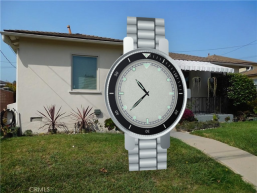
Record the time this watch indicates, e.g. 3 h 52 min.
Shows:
10 h 38 min
